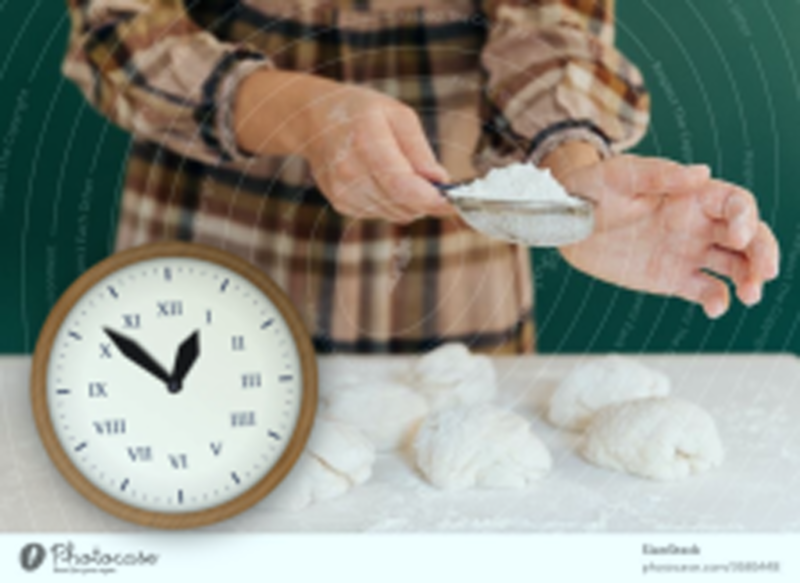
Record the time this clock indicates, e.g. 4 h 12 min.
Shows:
12 h 52 min
